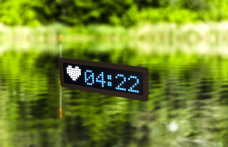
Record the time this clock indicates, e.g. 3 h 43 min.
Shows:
4 h 22 min
